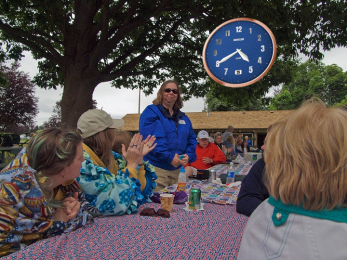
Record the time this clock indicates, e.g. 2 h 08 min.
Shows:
4 h 40 min
